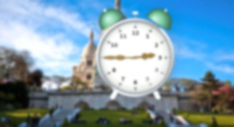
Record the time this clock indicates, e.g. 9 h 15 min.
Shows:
2 h 45 min
